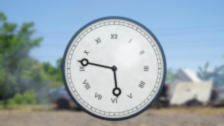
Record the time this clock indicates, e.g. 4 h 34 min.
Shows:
5 h 47 min
